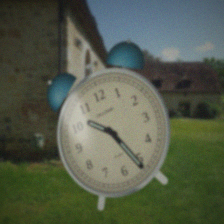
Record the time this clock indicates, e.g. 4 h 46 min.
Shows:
10 h 26 min
